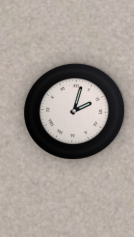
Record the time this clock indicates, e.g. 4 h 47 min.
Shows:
2 h 02 min
